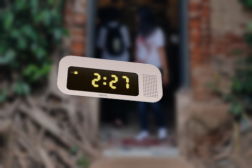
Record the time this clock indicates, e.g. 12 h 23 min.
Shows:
2 h 27 min
